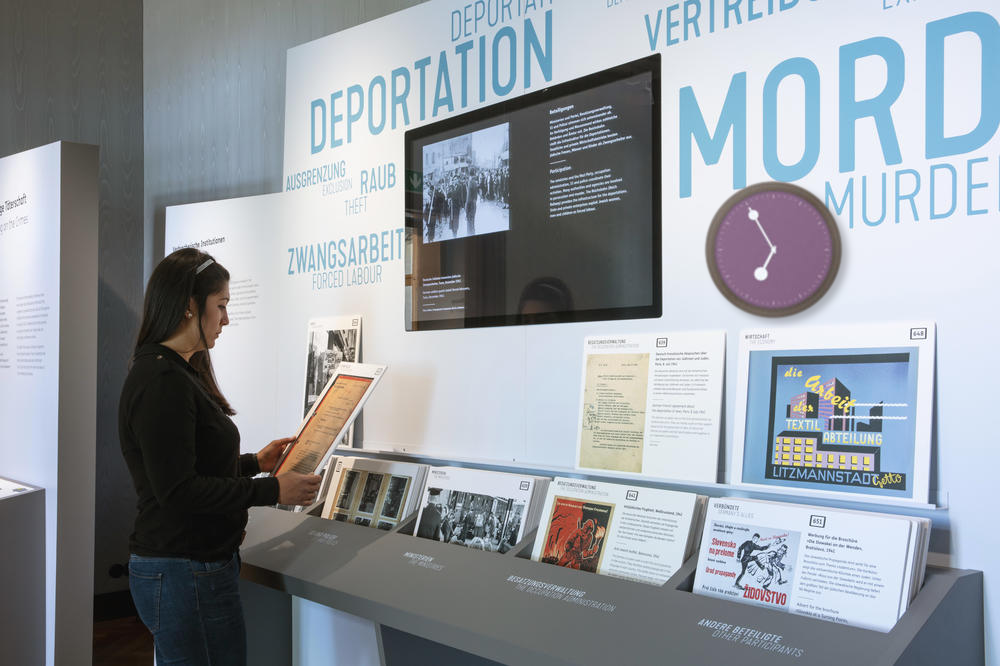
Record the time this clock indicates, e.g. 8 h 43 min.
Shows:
6 h 55 min
